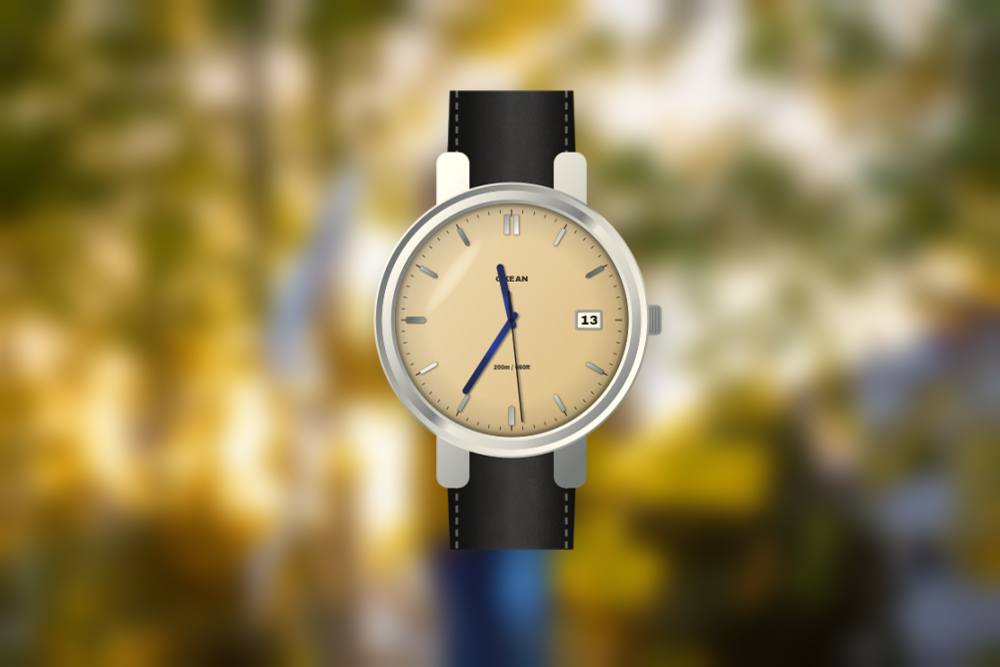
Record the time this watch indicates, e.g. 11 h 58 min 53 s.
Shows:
11 h 35 min 29 s
